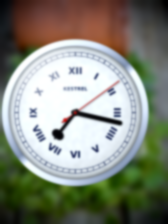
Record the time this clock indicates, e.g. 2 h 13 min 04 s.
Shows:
7 h 17 min 09 s
